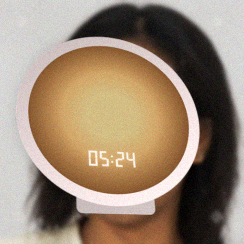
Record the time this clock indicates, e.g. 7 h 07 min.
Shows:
5 h 24 min
